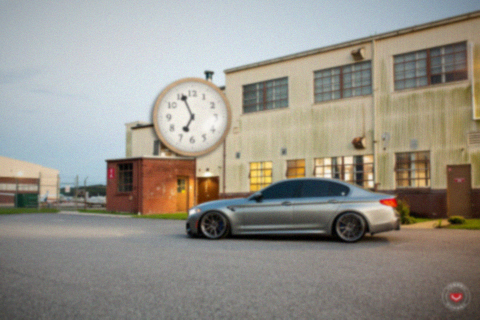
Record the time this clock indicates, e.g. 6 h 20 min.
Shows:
6 h 56 min
